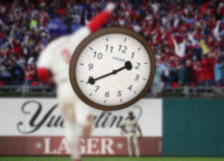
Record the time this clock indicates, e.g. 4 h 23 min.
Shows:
1 h 39 min
